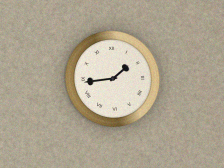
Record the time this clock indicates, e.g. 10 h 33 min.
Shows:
1 h 44 min
